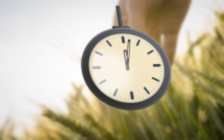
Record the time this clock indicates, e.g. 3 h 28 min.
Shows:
12 h 02 min
